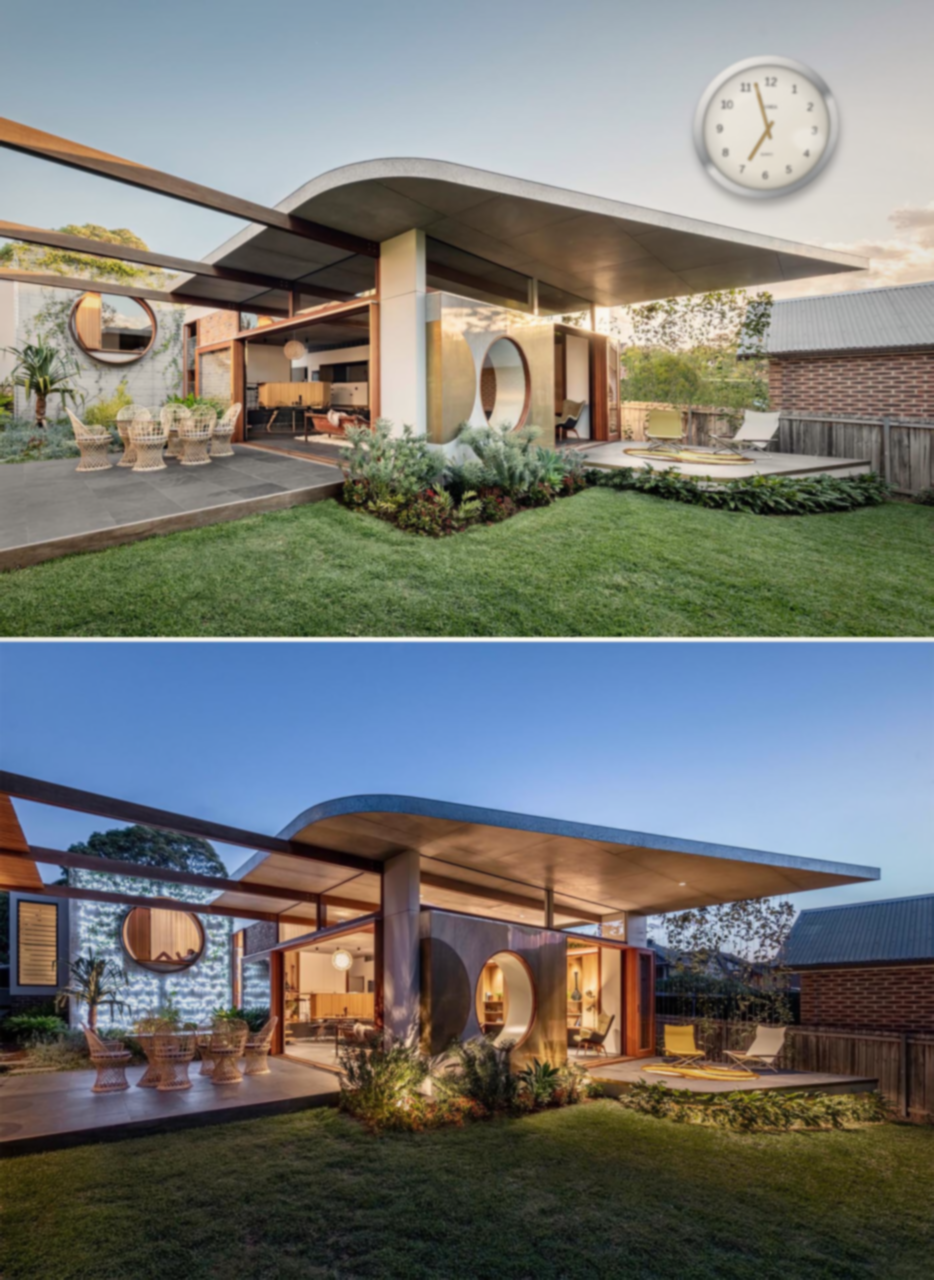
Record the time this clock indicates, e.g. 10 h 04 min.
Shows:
6 h 57 min
